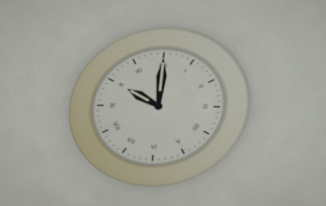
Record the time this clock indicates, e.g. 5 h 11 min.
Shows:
10 h 00 min
